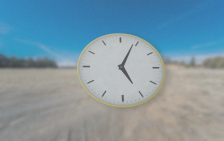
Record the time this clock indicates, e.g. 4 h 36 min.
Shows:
5 h 04 min
